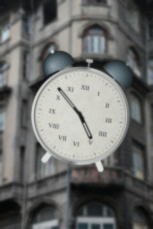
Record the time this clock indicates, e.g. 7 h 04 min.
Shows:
4 h 52 min
